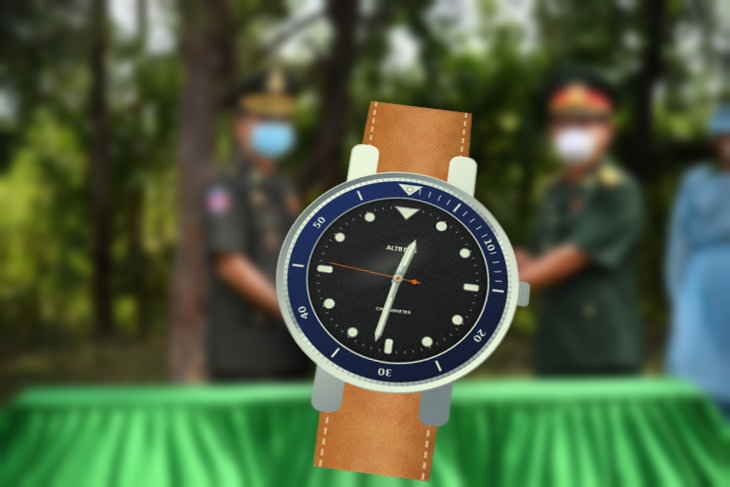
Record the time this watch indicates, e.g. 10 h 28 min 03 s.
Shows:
12 h 31 min 46 s
